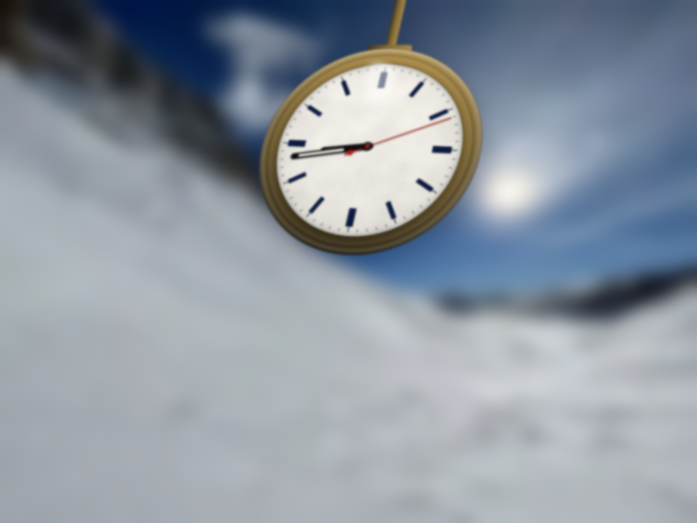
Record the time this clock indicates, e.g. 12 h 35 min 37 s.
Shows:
8 h 43 min 11 s
